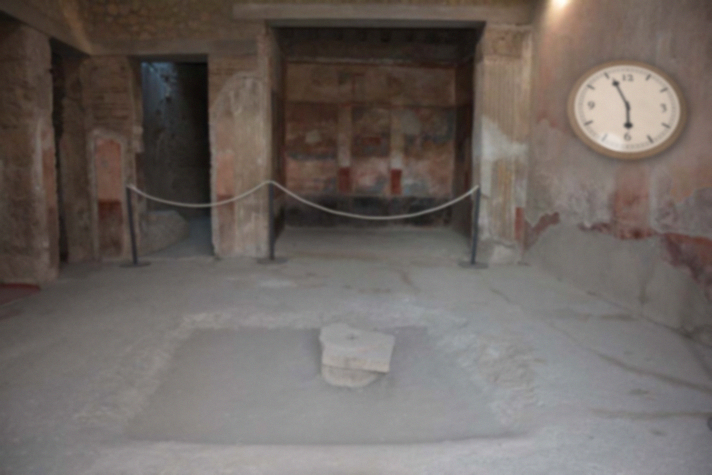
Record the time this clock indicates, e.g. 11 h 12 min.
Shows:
5 h 56 min
